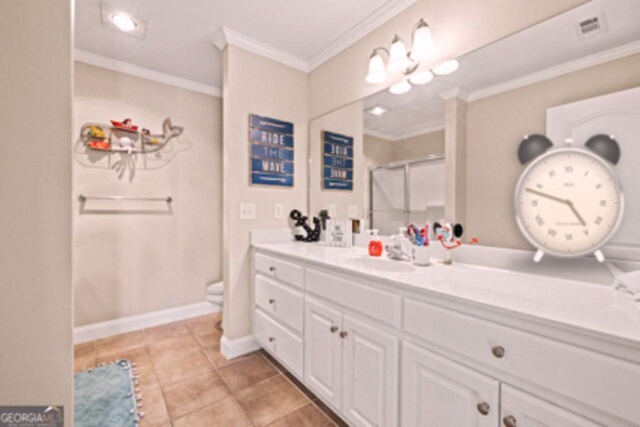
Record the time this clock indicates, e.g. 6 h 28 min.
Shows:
4 h 48 min
